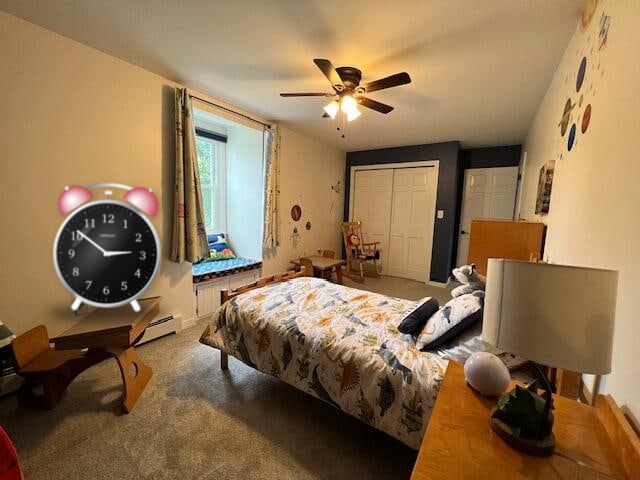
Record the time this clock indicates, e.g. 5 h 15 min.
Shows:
2 h 51 min
